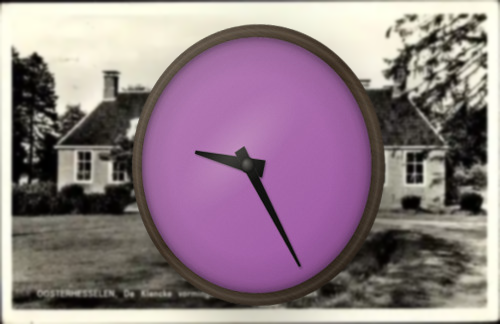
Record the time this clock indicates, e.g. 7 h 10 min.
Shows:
9 h 25 min
